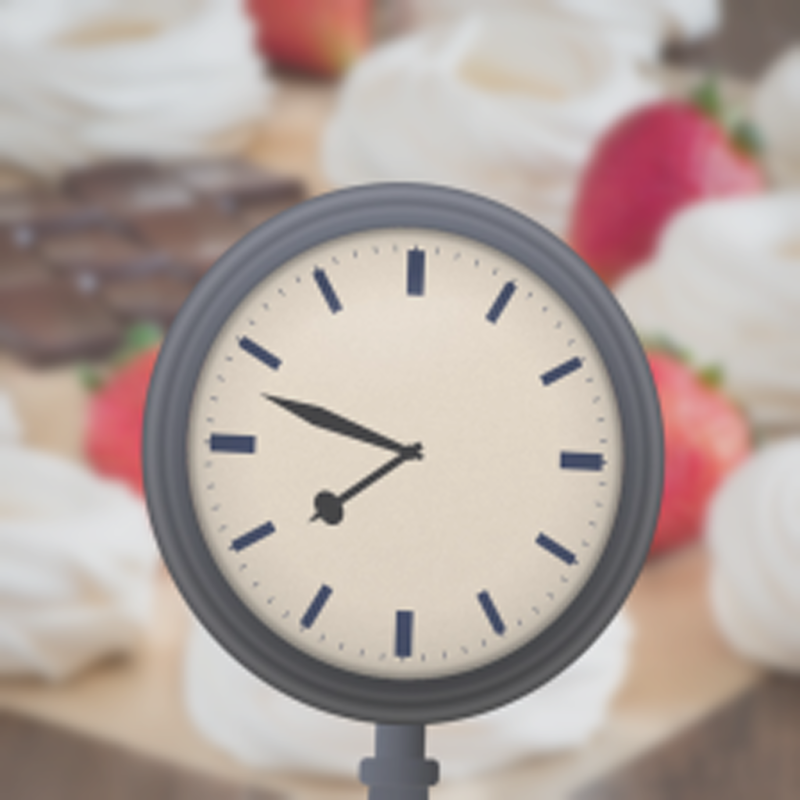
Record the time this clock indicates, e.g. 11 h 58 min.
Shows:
7 h 48 min
